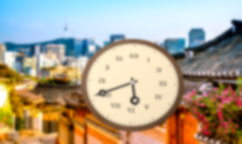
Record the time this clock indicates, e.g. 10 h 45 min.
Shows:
5 h 41 min
